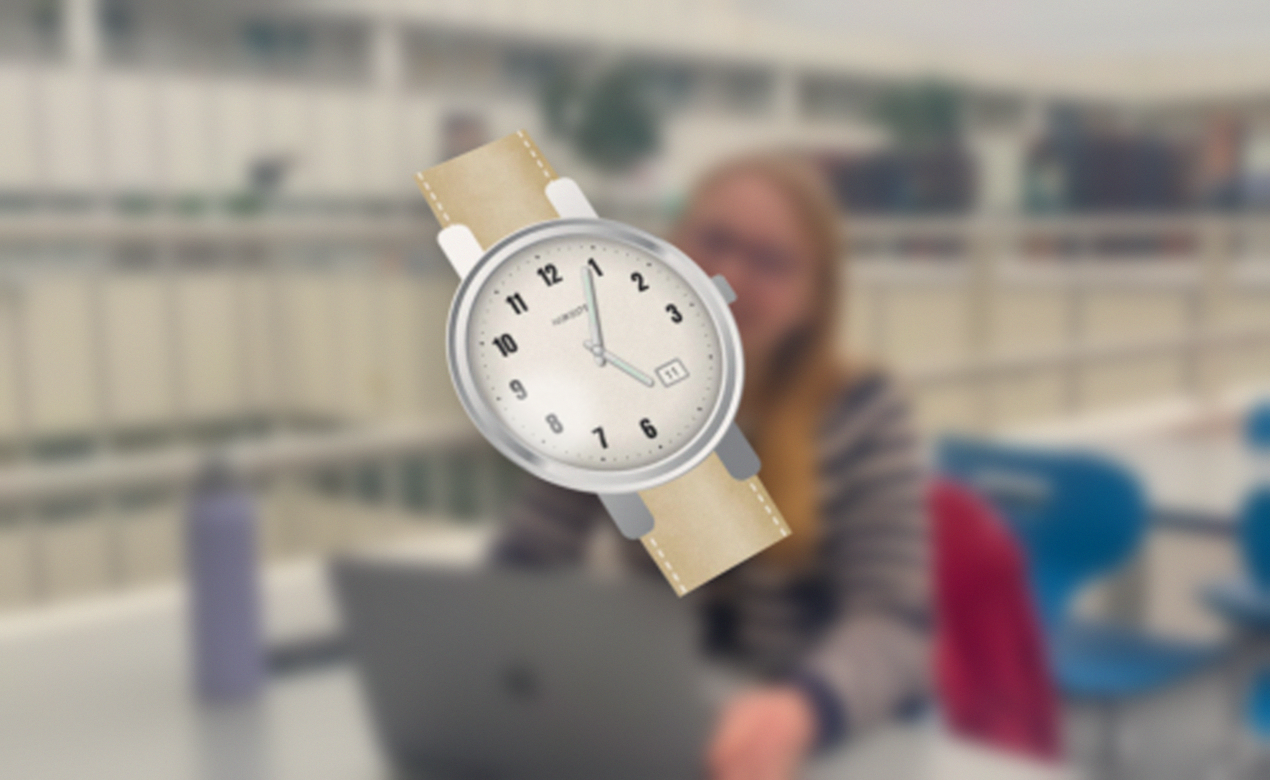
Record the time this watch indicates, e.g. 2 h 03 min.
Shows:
5 h 04 min
